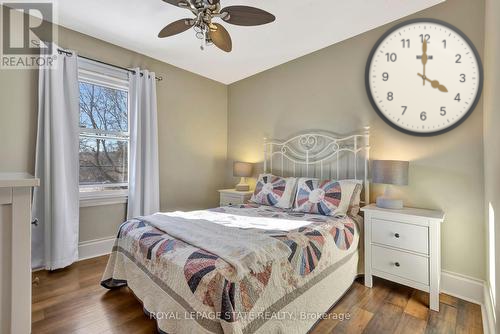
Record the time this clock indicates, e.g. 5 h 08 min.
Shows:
4 h 00 min
